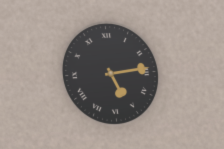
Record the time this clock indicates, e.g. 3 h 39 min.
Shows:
5 h 14 min
